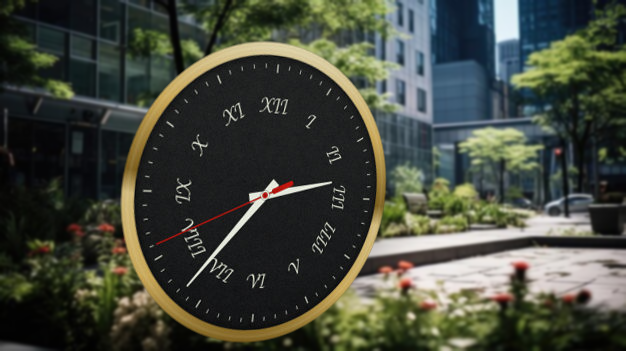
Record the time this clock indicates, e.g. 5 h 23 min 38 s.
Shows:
2 h 36 min 41 s
